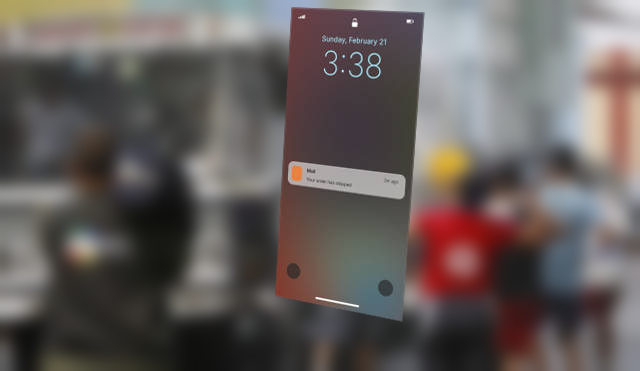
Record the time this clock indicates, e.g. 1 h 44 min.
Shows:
3 h 38 min
